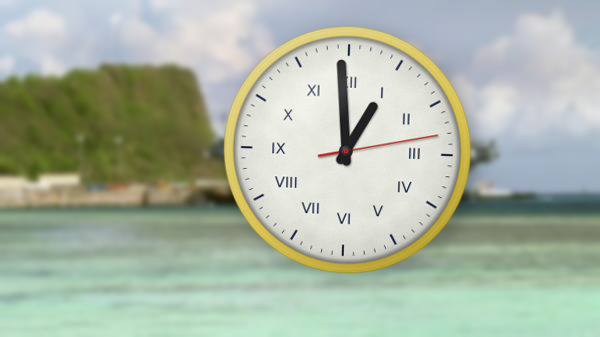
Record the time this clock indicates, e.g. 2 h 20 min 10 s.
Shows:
12 h 59 min 13 s
